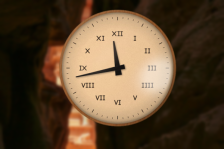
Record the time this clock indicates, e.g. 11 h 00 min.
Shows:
11 h 43 min
